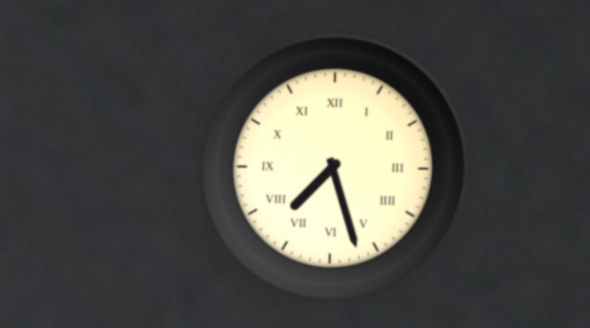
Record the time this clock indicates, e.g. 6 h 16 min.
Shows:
7 h 27 min
